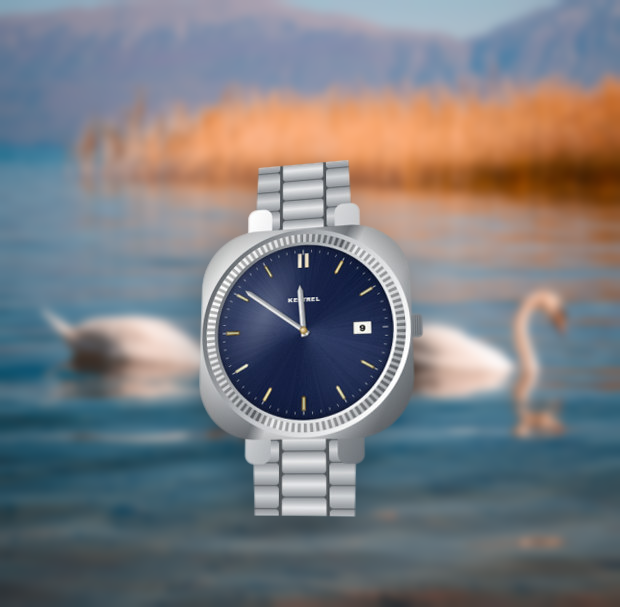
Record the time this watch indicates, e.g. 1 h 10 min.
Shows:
11 h 51 min
